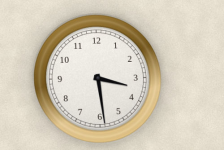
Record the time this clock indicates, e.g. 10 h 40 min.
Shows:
3 h 29 min
